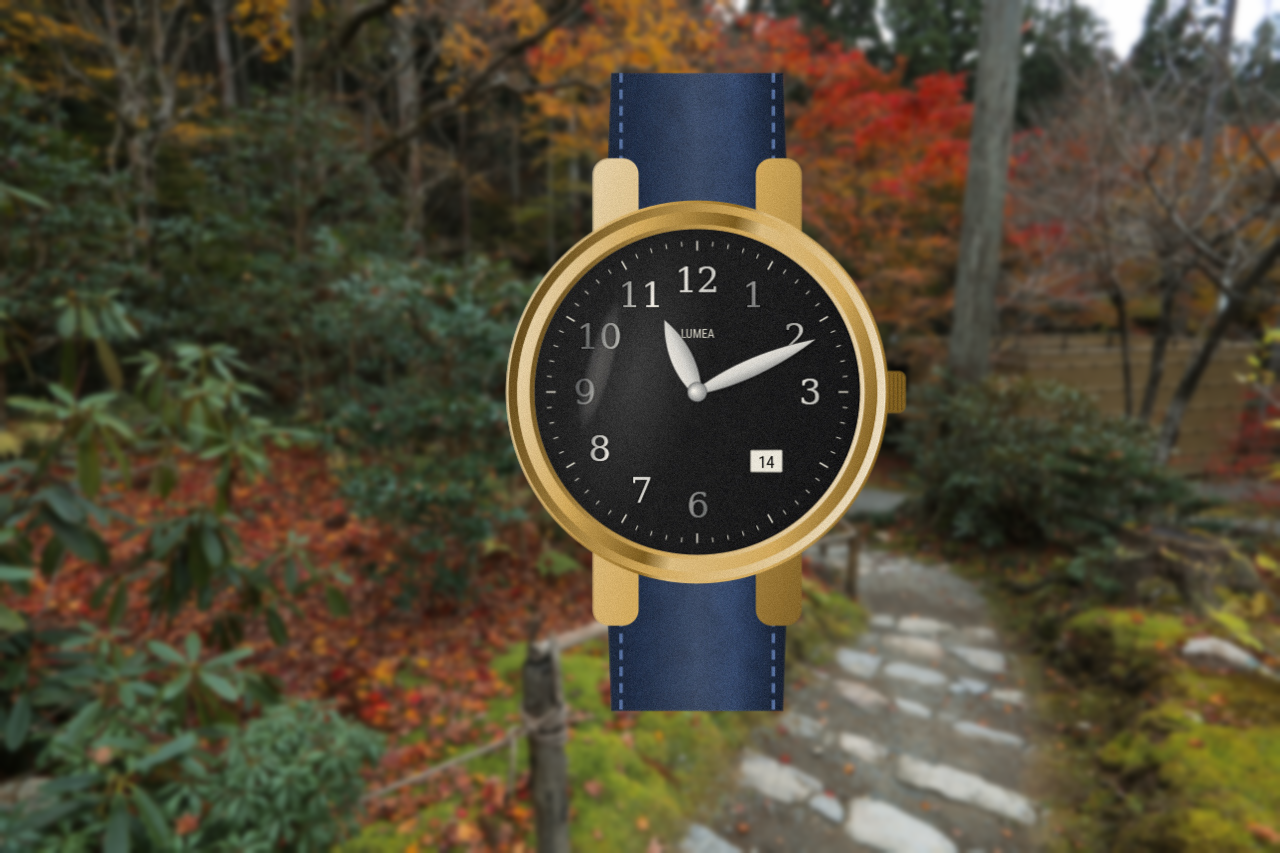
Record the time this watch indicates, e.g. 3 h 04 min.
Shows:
11 h 11 min
